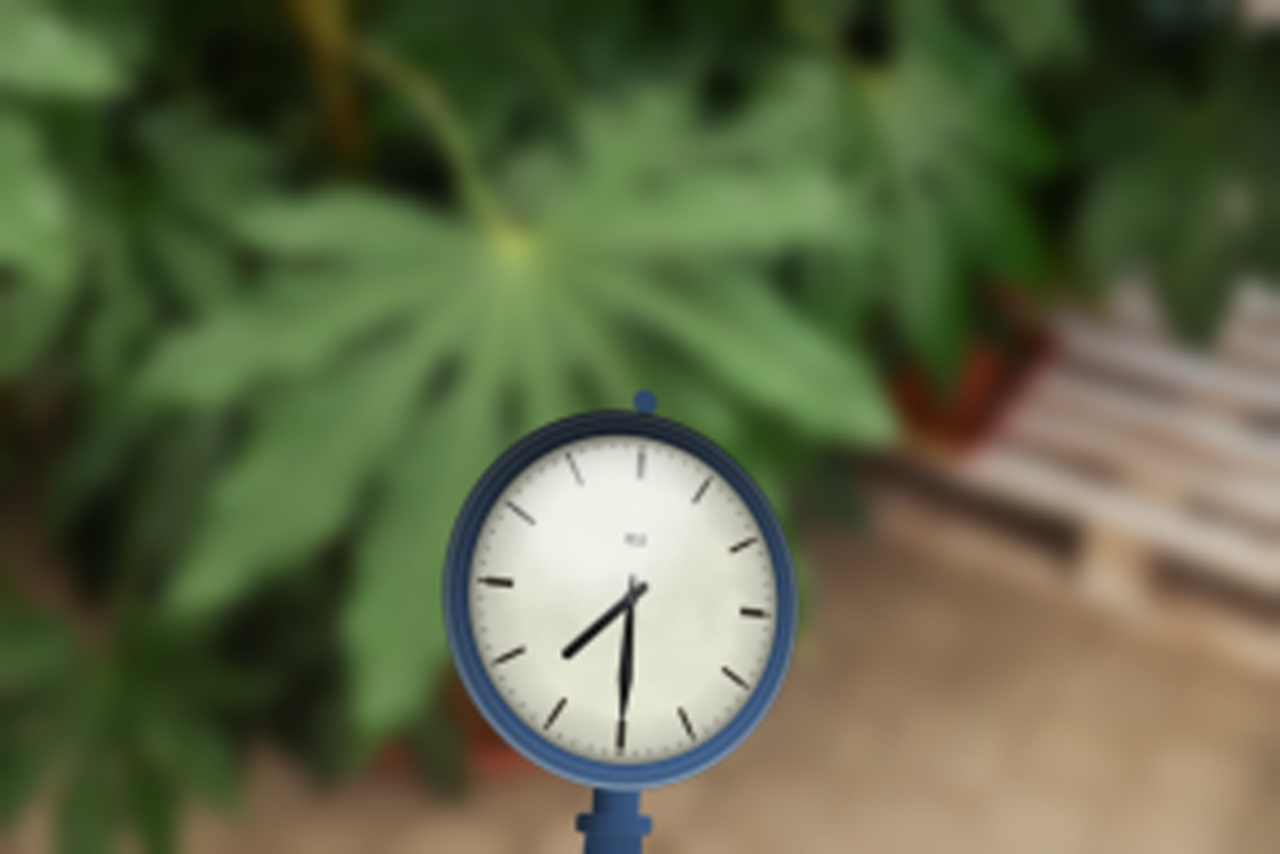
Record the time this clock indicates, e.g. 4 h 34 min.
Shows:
7 h 30 min
